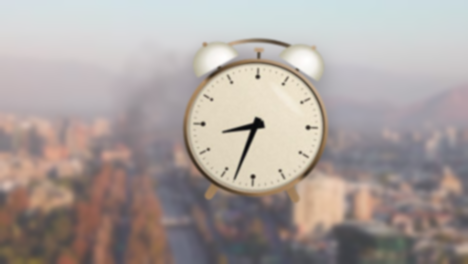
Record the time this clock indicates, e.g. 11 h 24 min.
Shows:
8 h 33 min
